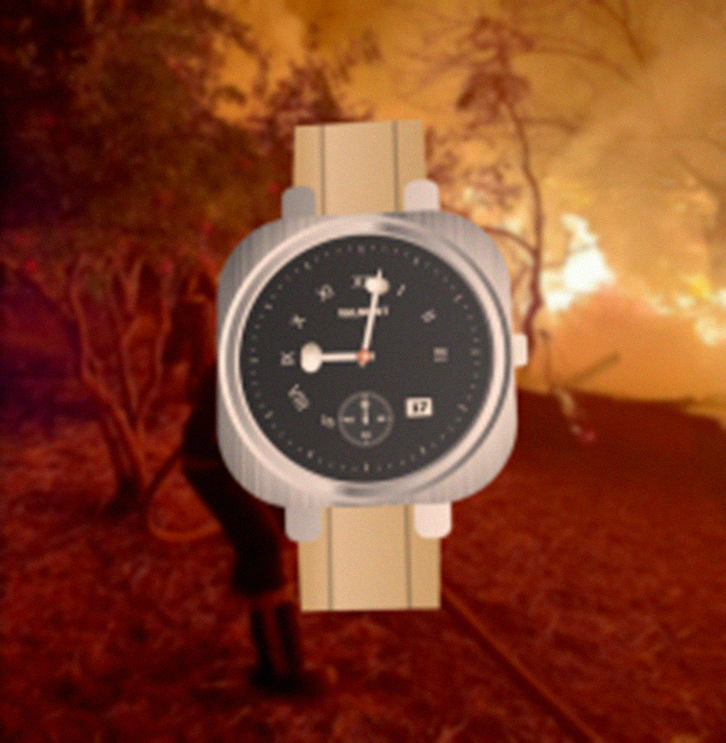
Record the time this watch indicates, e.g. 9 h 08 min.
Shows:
9 h 02 min
